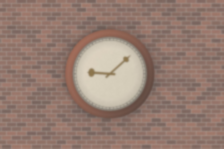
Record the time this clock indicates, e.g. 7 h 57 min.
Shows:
9 h 08 min
